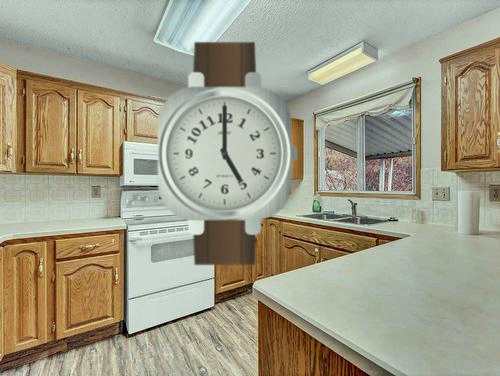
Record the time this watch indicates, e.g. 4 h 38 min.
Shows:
5 h 00 min
